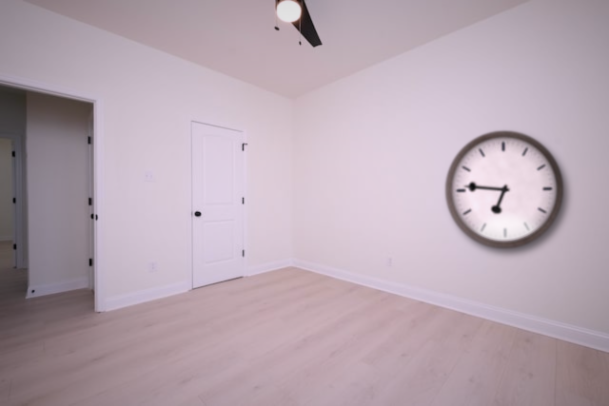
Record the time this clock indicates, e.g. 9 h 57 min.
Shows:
6 h 46 min
